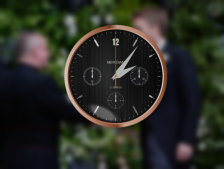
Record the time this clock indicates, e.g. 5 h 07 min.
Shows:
2 h 06 min
